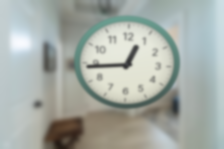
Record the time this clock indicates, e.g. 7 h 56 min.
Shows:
12 h 44 min
